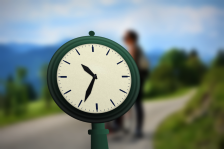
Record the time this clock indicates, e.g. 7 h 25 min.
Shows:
10 h 34 min
